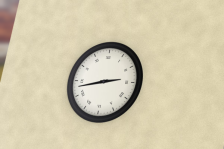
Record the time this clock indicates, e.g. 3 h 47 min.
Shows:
2 h 43 min
